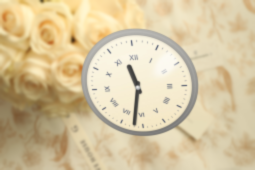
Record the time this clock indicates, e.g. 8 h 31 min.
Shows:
11 h 32 min
